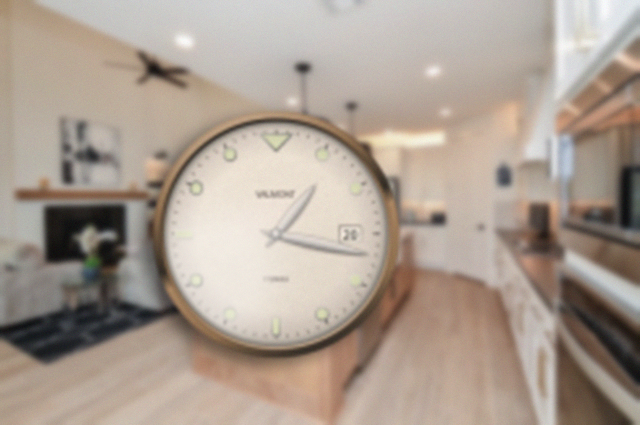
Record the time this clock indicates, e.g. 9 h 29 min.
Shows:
1 h 17 min
